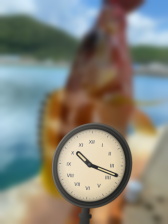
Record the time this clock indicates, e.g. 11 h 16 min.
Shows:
10 h 18 min
